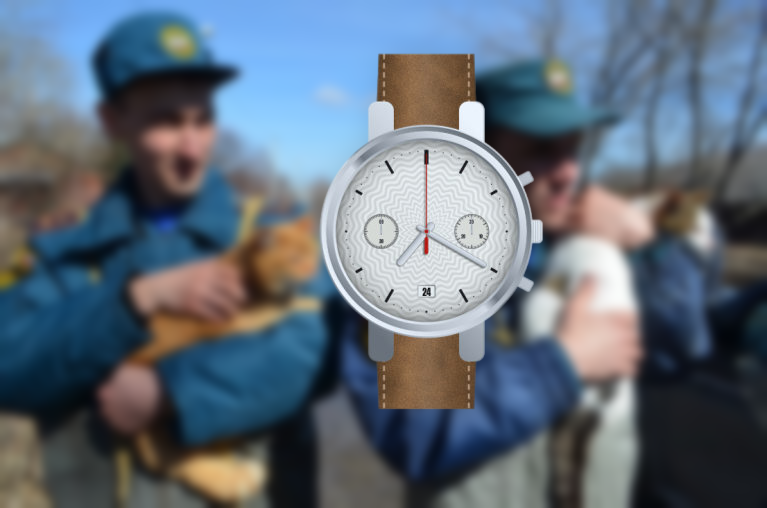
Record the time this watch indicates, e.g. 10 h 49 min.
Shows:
7 h 20 min
